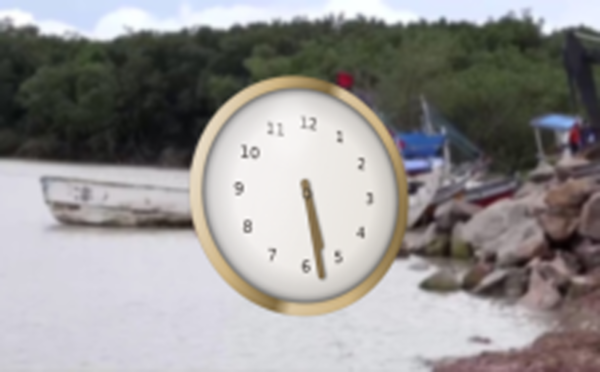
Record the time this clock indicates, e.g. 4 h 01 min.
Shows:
5 h 28 min
